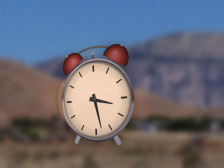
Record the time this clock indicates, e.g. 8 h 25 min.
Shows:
3 h 28 min
